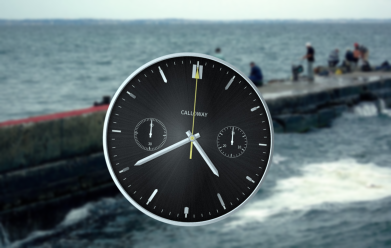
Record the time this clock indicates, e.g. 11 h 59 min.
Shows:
4 h 40 min
